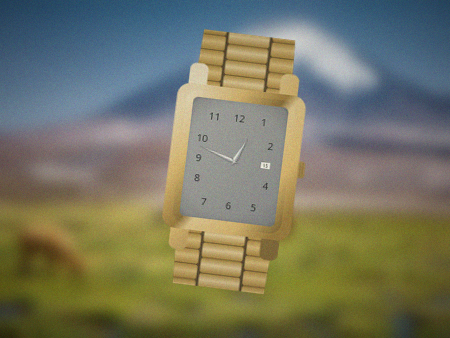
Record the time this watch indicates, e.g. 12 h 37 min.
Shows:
12 h 48 min
